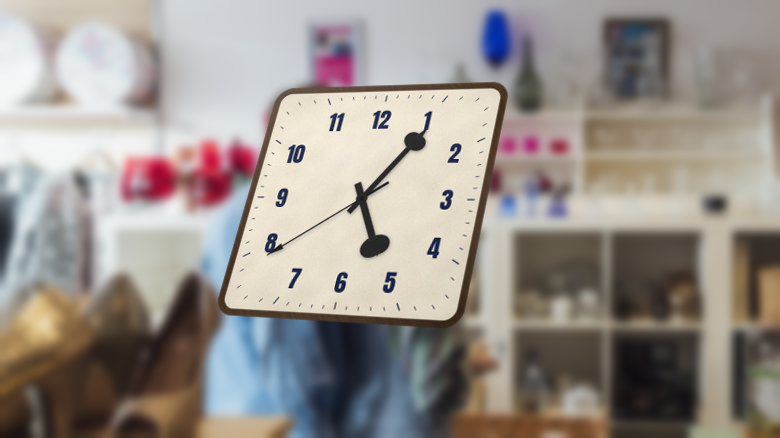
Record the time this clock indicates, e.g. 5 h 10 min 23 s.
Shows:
5 h 05 min 39 s
